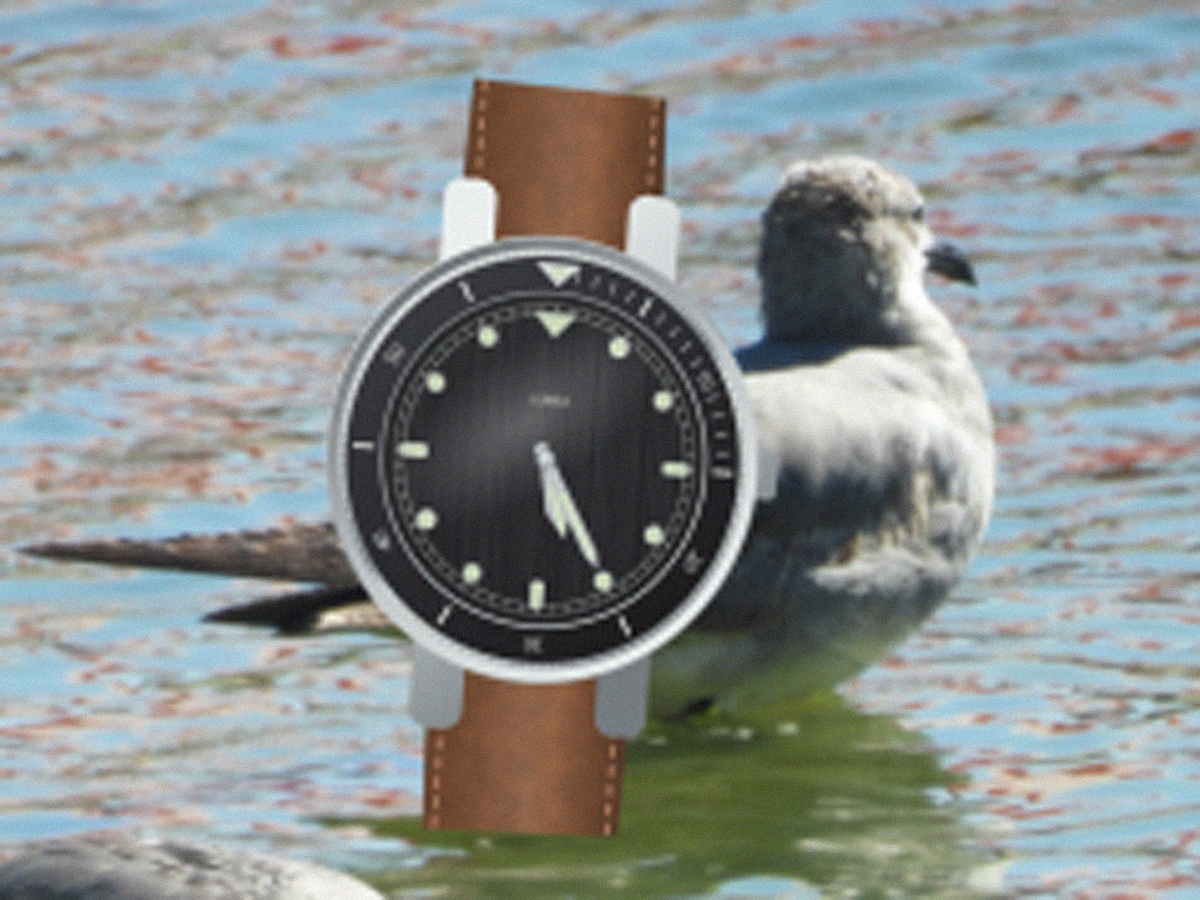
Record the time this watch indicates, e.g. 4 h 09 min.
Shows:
5 h 25 min
